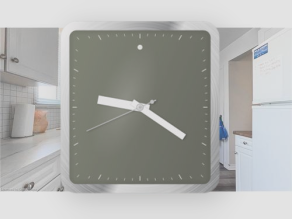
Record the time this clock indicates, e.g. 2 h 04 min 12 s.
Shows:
9 h 20 min 41 s
